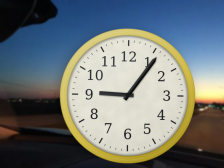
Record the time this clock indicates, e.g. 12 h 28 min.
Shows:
9 h 06 min
